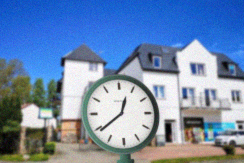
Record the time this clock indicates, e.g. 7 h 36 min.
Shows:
12 h 39 min
